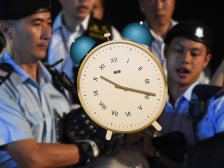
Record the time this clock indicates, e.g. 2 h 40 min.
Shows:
10 h 19 min
